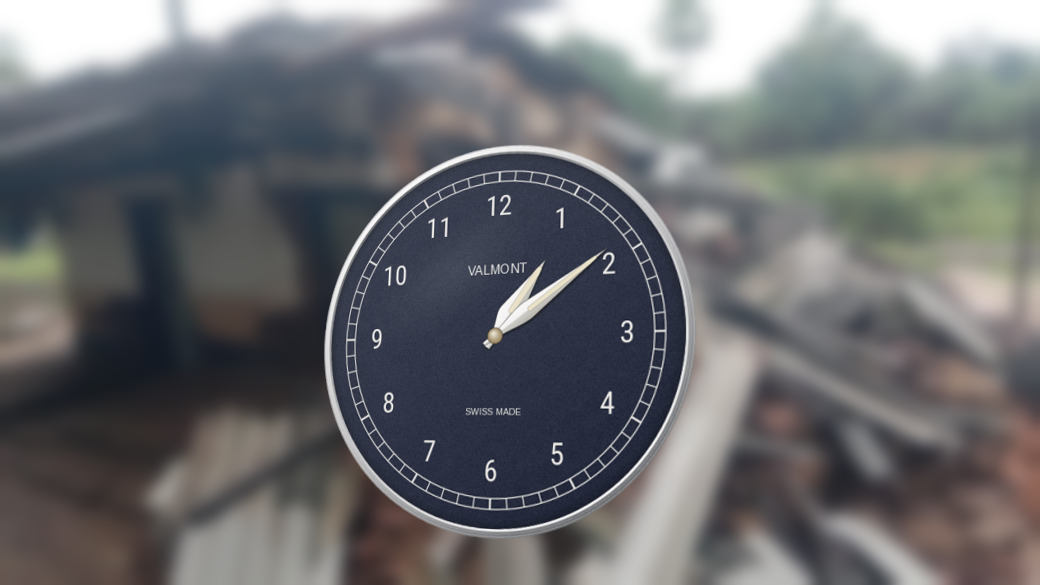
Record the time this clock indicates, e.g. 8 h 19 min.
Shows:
1 h 09 min
